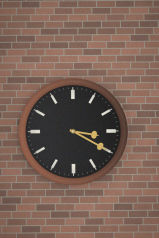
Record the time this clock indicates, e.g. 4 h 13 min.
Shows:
3 h 20 min
